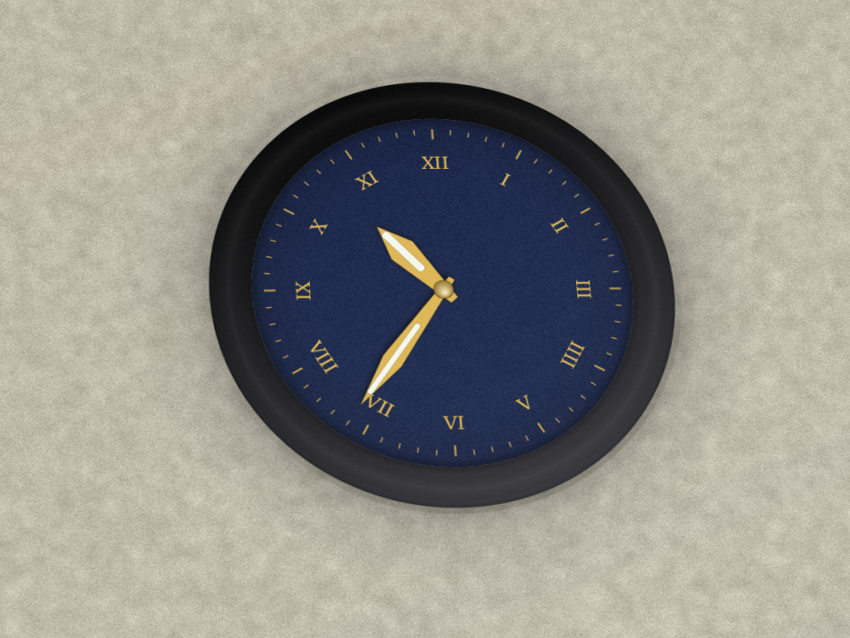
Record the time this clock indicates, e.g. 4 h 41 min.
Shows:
10 h 36 min
